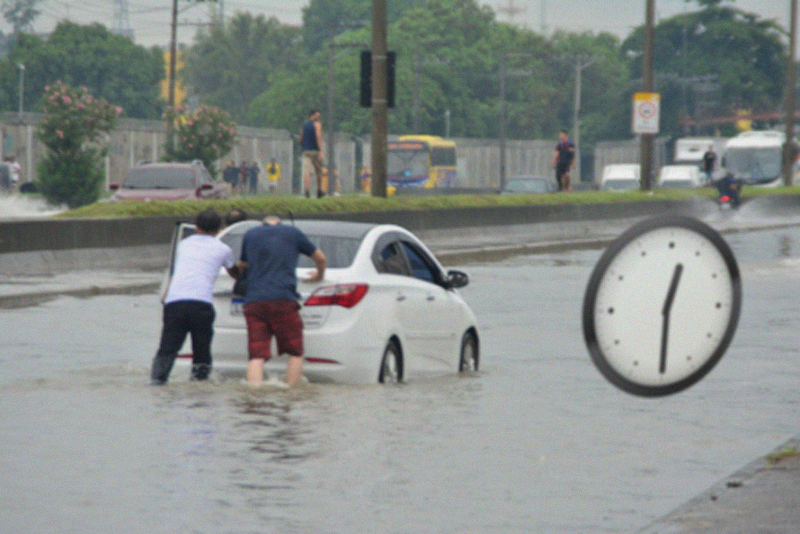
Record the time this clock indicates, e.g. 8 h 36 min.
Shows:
12 h 30 min
